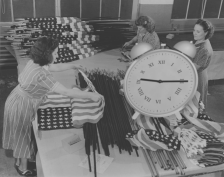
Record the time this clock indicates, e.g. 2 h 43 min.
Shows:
9 h 15 min
